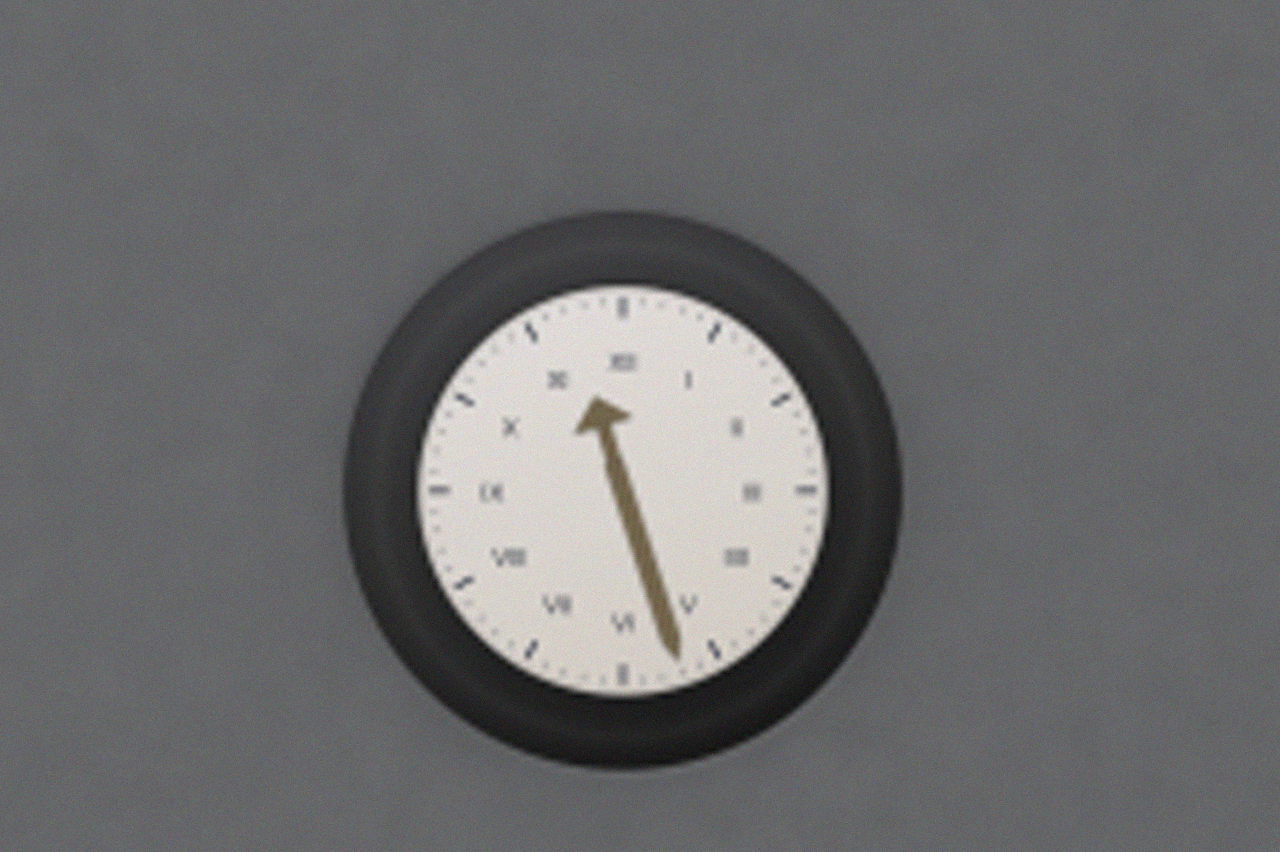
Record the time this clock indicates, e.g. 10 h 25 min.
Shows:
11 h 27 min
